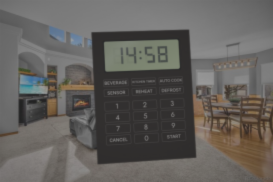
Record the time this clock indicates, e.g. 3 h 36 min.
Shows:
14 h 58 min
